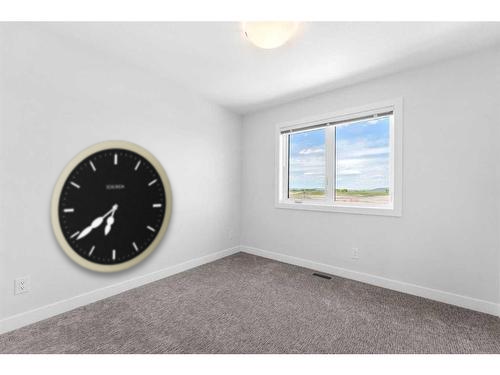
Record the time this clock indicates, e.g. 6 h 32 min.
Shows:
6 h 39 min
